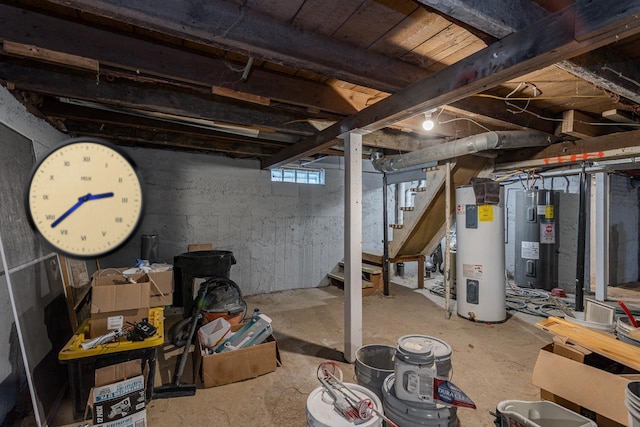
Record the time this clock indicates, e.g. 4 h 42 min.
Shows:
2 h 38 min
